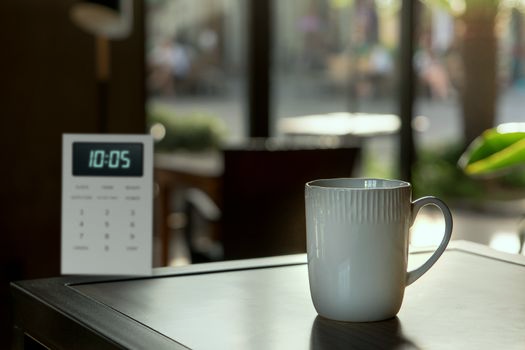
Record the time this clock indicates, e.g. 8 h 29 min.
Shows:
10 h 05 min
